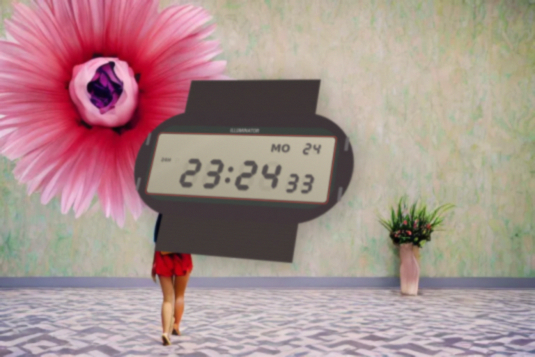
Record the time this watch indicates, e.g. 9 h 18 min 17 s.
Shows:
23 h 24 min 33 s
